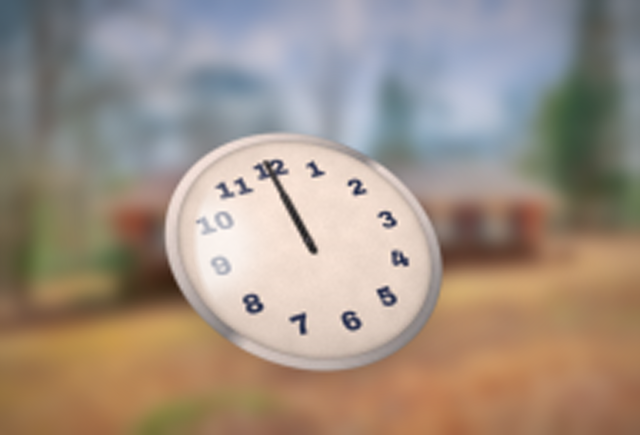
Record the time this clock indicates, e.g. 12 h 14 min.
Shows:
12 h 00 min
